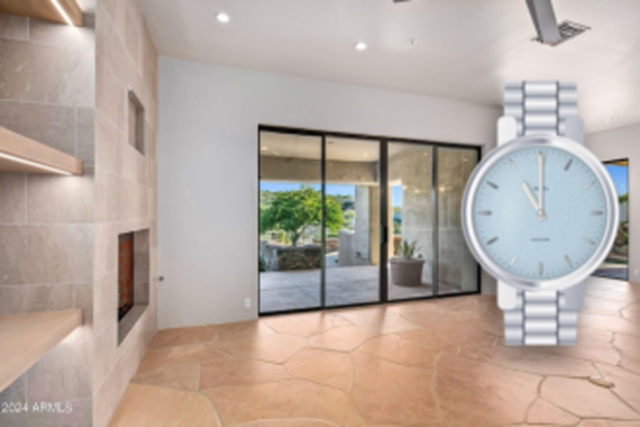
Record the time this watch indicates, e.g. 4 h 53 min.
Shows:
11 h 00 min
